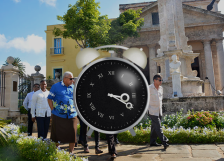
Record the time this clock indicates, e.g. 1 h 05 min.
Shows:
3 h 20 min
